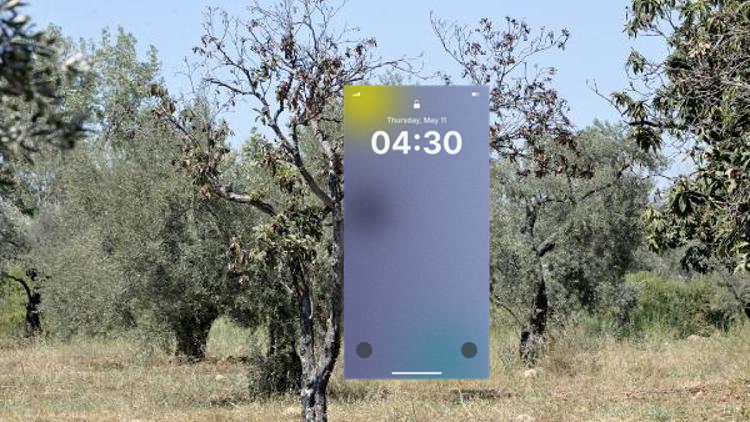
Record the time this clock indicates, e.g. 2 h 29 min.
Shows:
4 h 30 min
